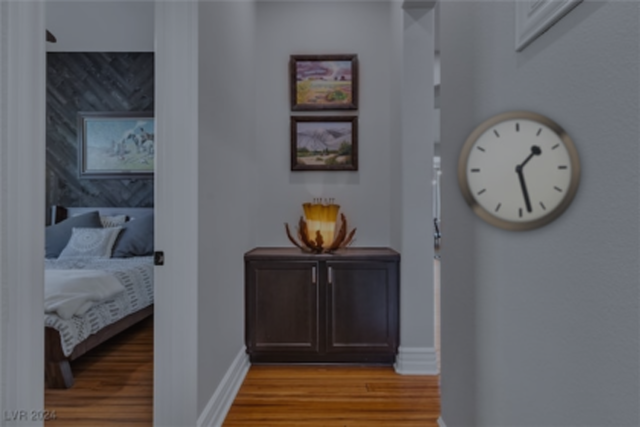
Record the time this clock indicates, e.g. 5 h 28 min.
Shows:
1 h 28 min
